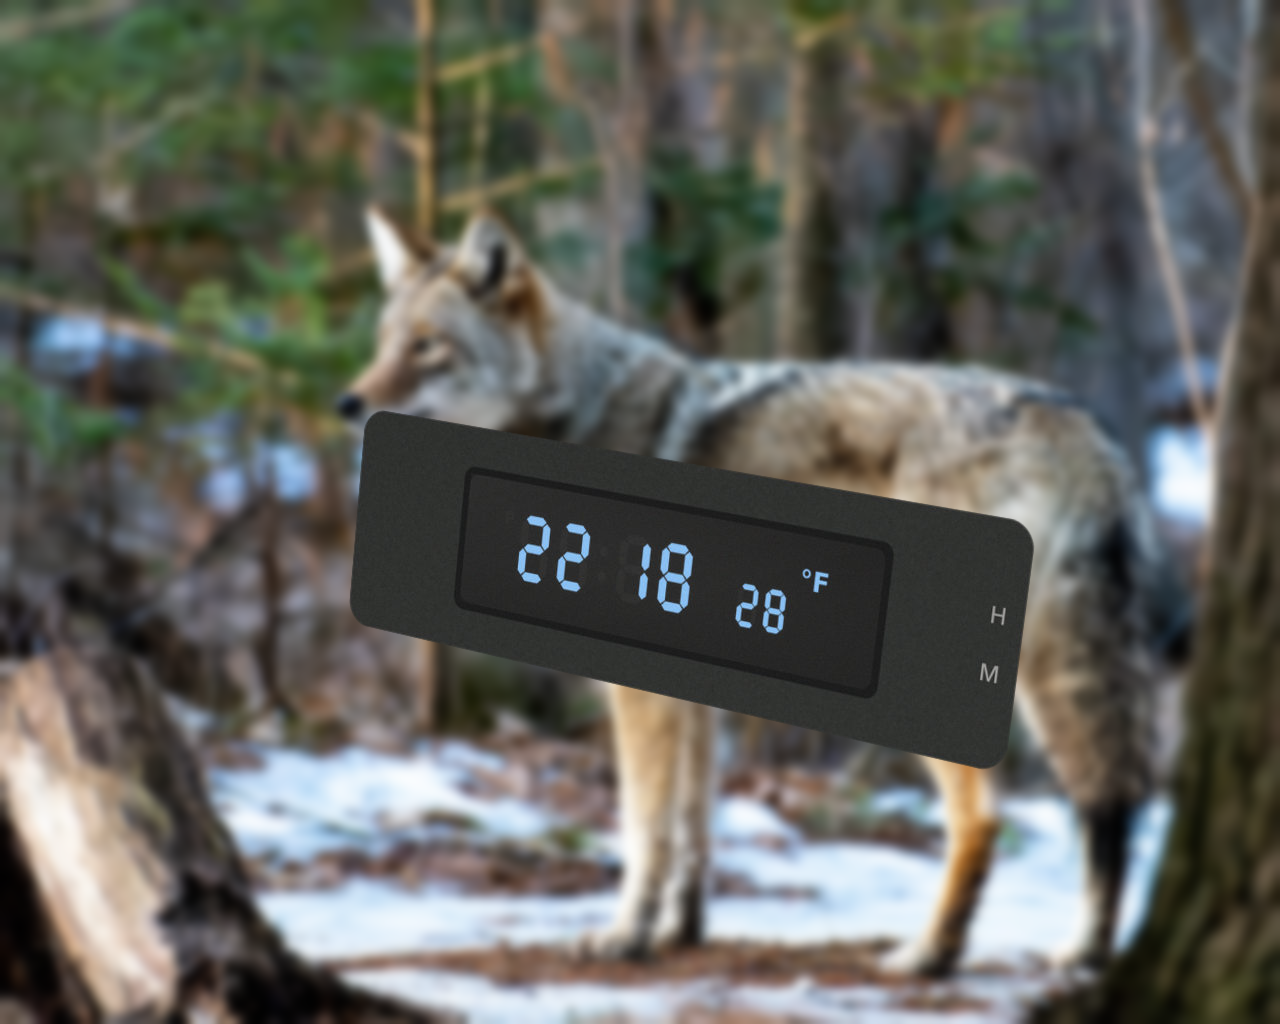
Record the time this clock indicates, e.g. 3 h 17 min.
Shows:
22 h 18 min
